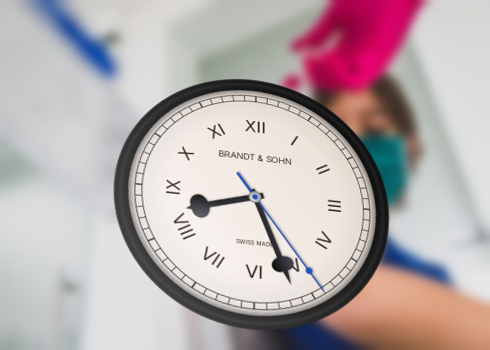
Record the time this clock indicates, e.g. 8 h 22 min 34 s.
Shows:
8 h 26 min 24 s
